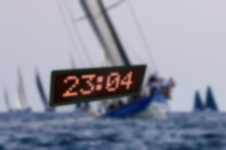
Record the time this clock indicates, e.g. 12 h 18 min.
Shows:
23 h 04 min
